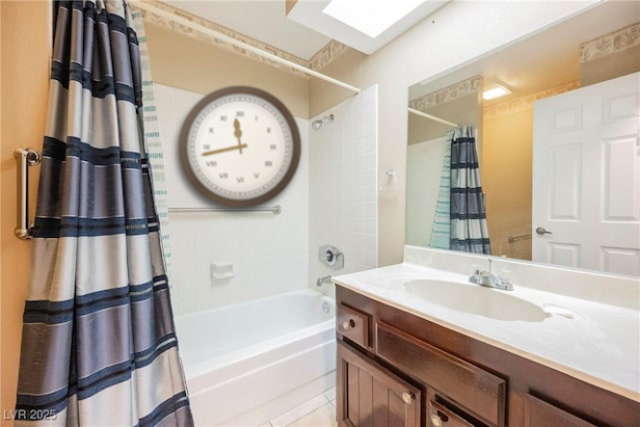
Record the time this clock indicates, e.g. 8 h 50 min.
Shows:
11 h 43 min
